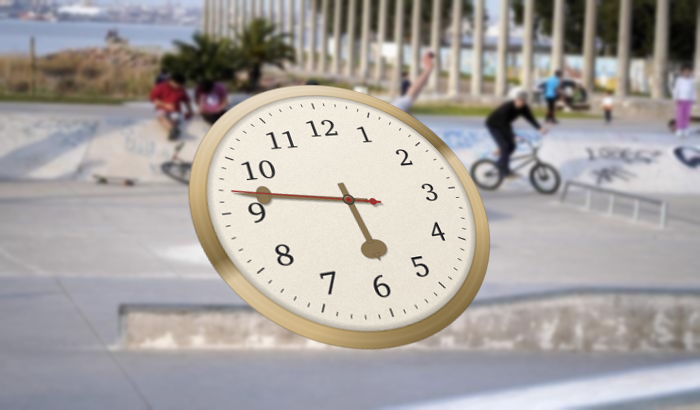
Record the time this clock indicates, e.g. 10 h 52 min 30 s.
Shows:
5 h 46 min 47 s
